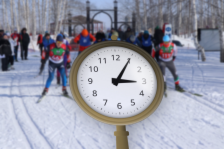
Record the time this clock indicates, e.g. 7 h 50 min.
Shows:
3 h 05 min
